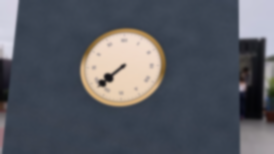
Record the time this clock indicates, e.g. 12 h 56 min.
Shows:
7 h 38 min
